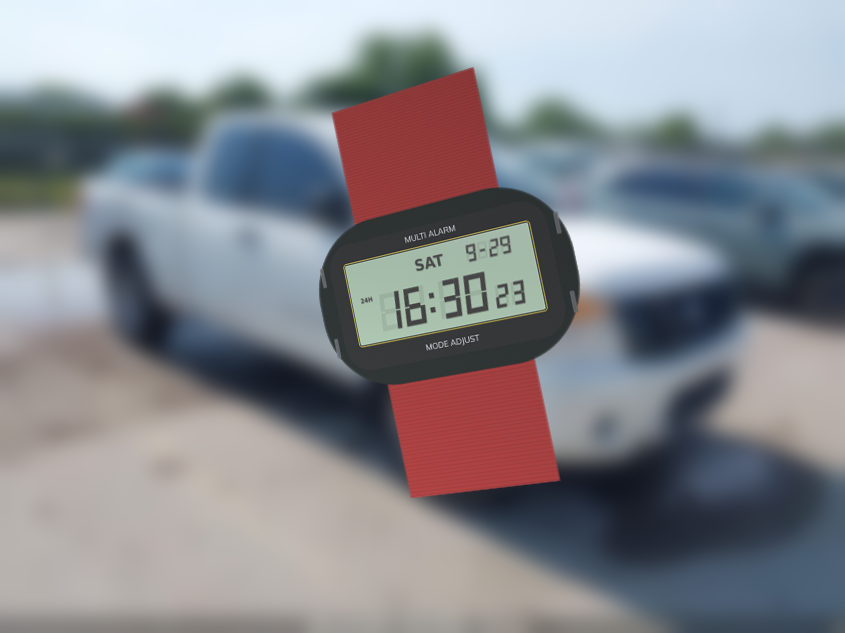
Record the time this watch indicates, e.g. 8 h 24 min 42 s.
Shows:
16 h 30 min 23 s
